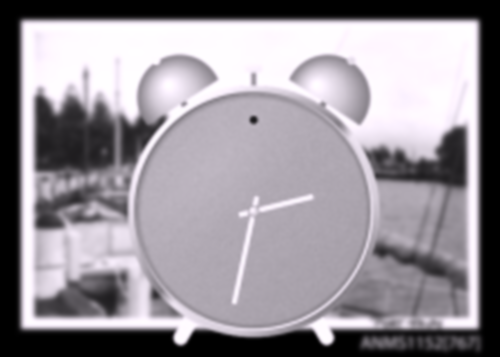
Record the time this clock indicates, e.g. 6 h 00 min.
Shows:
2 h 32 min
